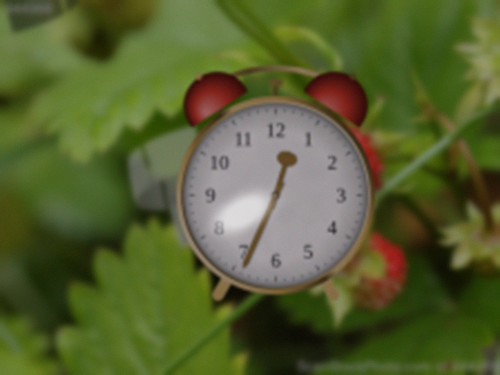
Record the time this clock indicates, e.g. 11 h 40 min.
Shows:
12 h 34 min
